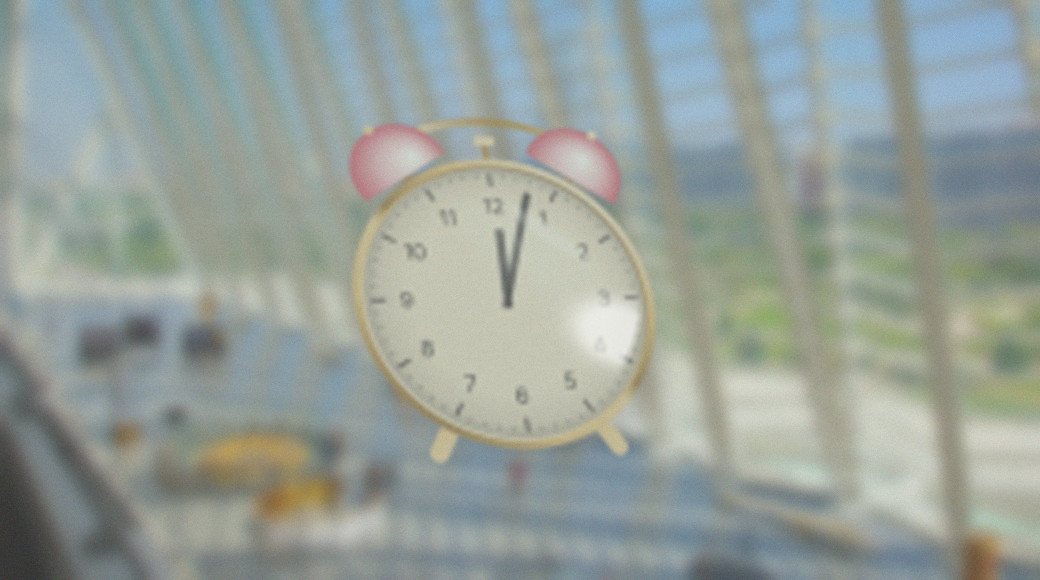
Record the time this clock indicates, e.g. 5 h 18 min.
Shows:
12 h 03 min
